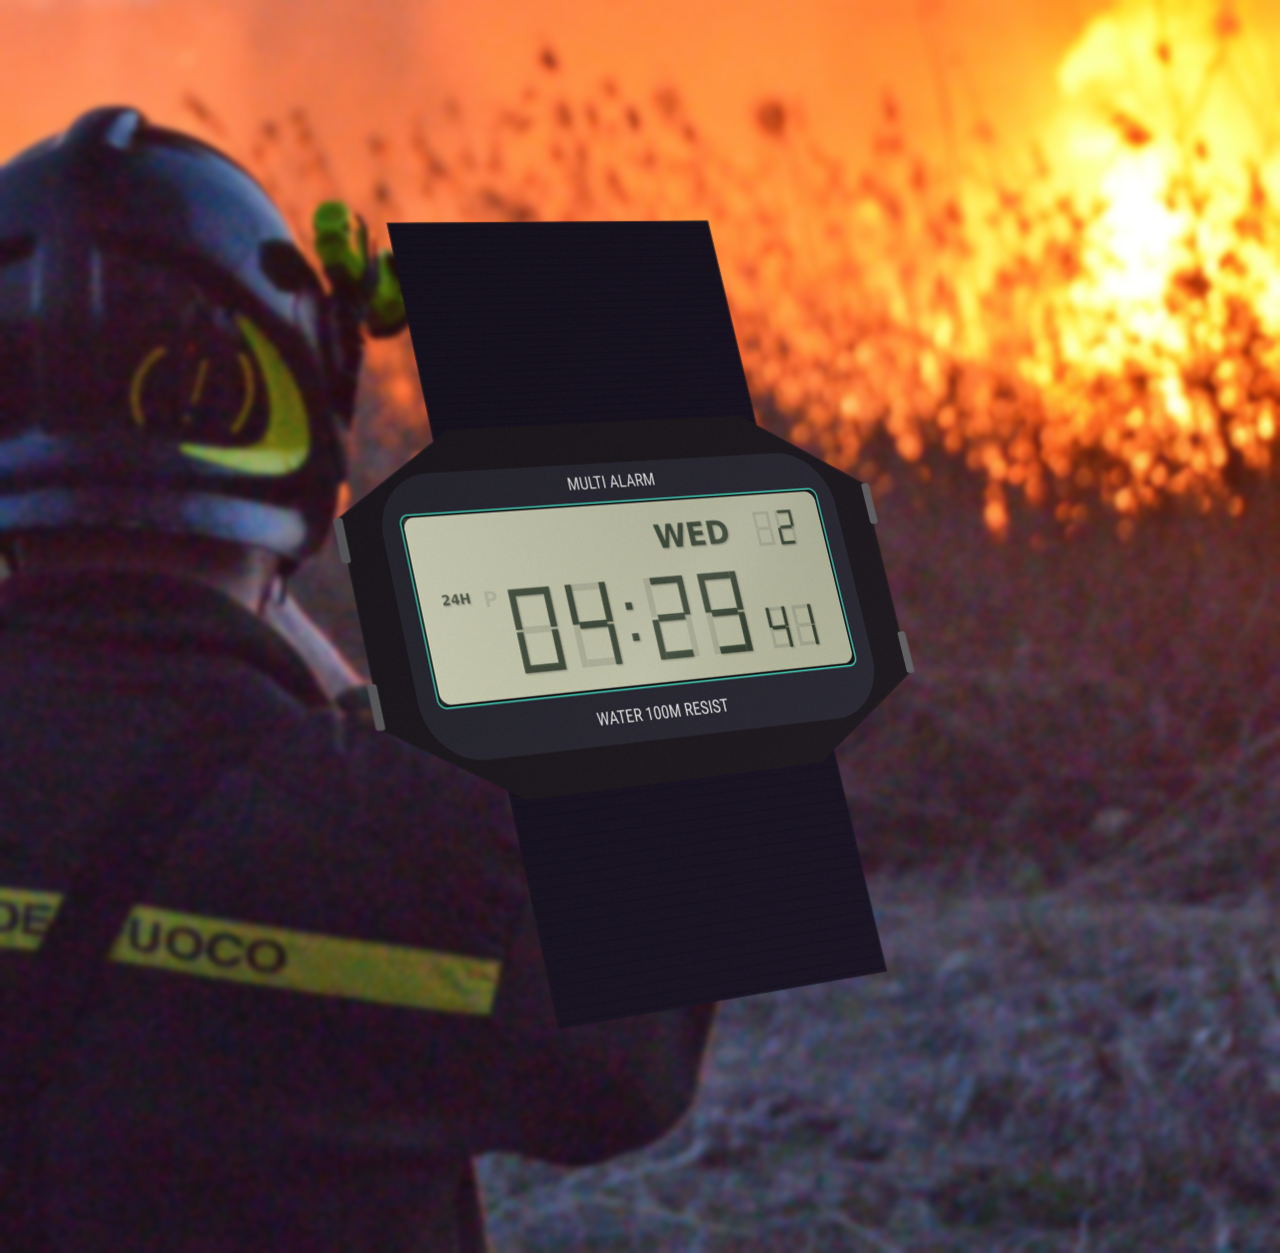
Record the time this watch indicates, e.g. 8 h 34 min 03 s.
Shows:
4 h 29 min 41 s
